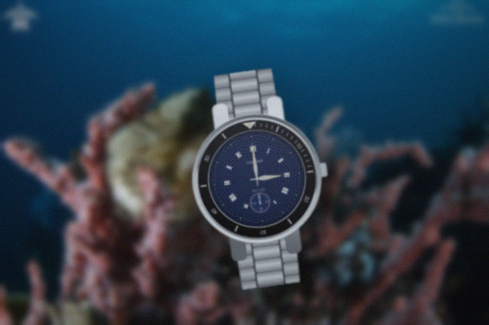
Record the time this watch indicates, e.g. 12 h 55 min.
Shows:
3 h 00 min
